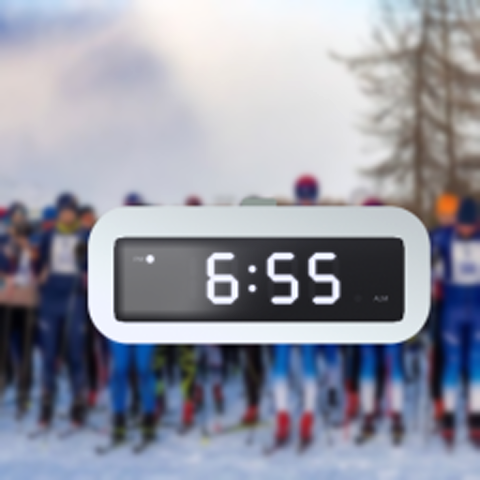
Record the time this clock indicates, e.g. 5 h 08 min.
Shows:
6 h 55 min
